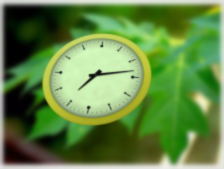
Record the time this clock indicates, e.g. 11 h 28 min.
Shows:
7 h 13 min
